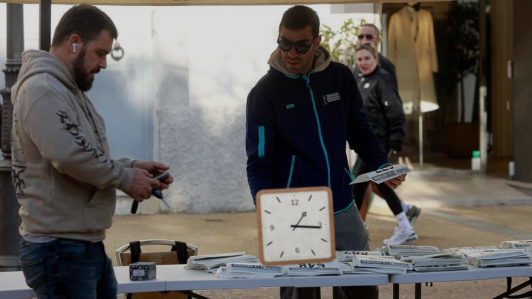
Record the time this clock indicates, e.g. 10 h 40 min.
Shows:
1 h 16 min
